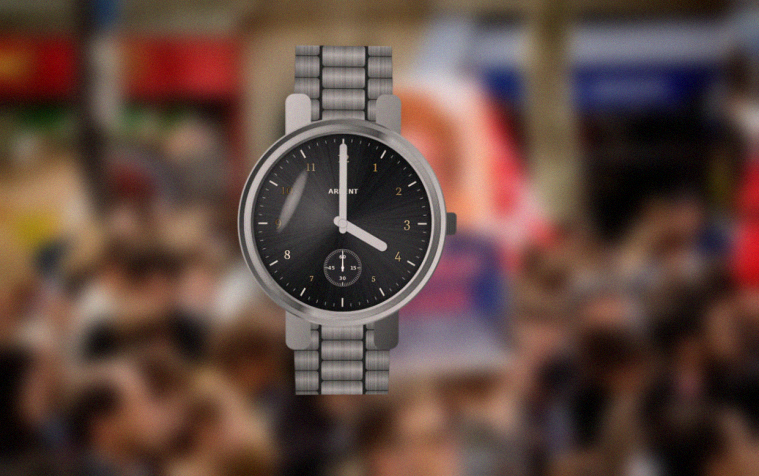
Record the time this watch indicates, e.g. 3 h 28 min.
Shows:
4 h 00 min
